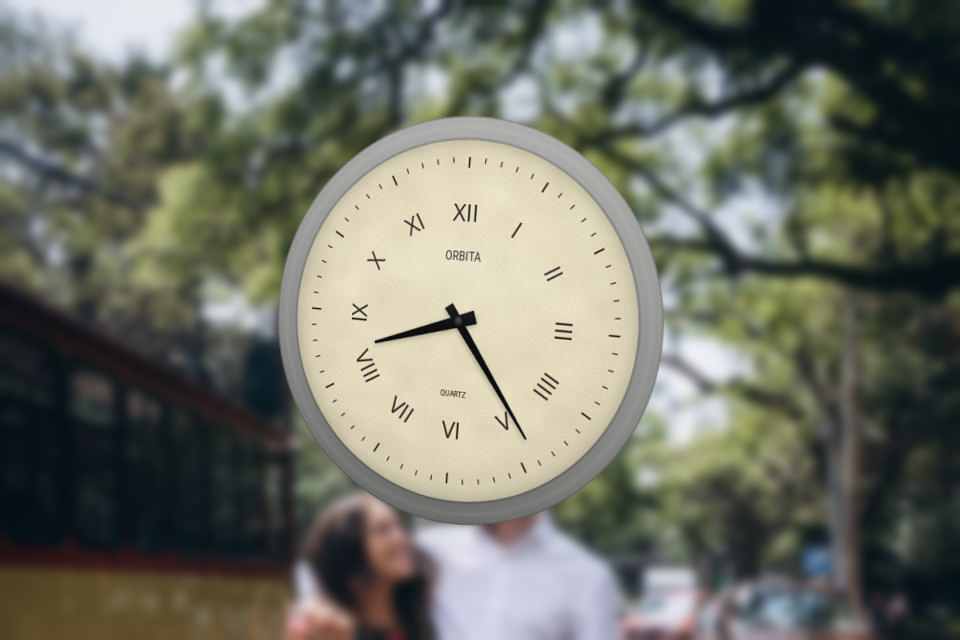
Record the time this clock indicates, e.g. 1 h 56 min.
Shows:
8 h 24 min
